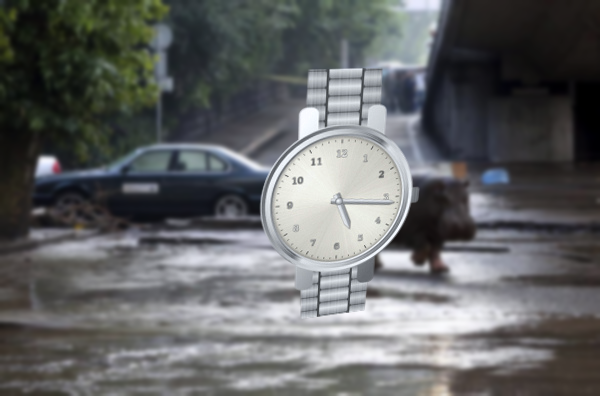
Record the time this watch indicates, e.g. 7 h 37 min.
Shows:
5 h 16 min
